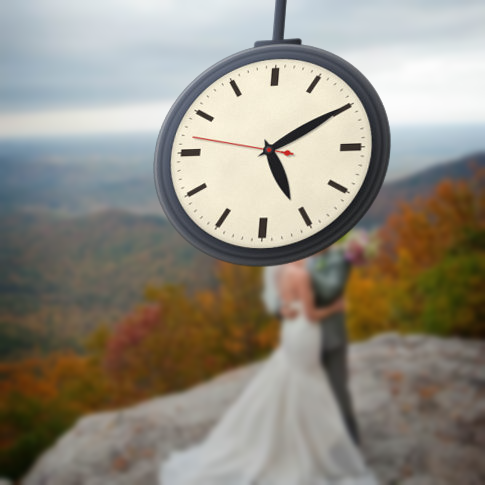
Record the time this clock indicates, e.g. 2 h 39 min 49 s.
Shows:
5 h 09 min 47 s
